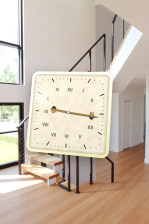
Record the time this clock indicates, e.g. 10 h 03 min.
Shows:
9 h 16 min
